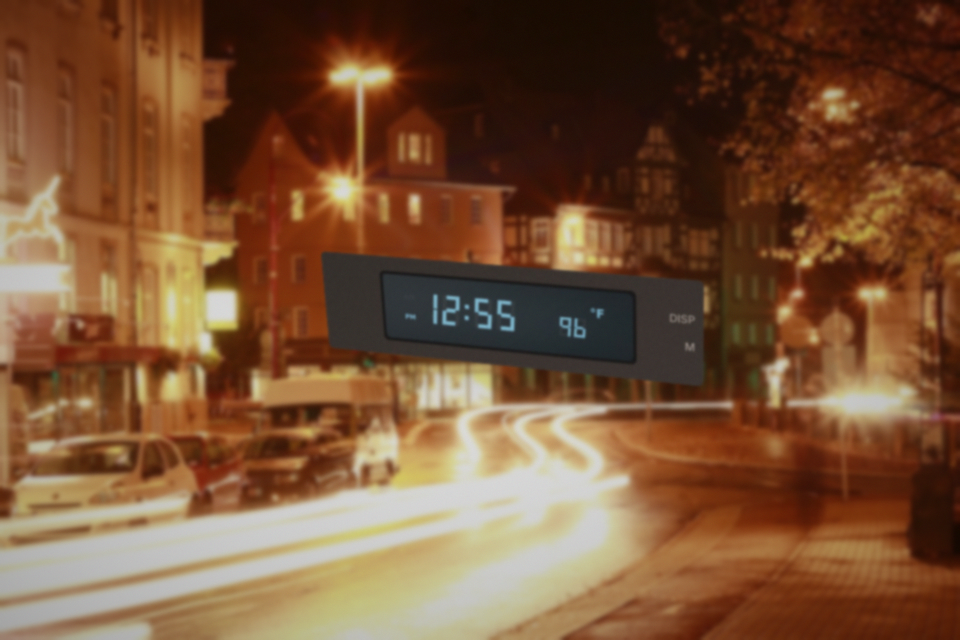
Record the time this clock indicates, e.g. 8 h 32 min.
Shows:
12 h 55 min
